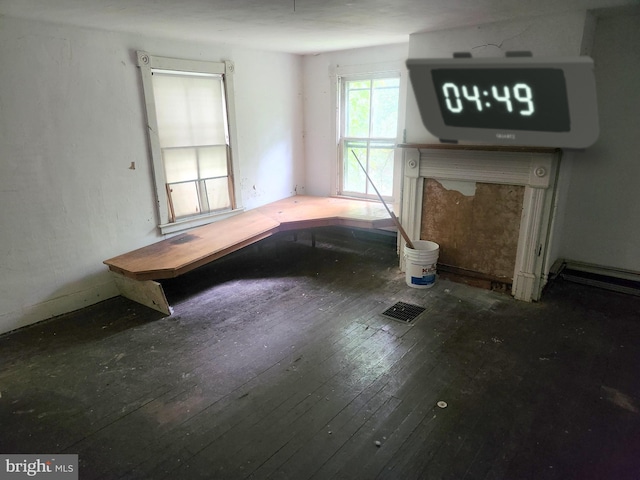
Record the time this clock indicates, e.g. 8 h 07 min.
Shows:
4 h 49 min
